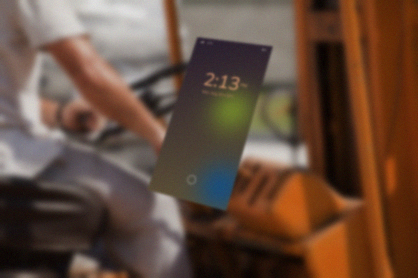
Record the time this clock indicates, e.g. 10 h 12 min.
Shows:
2 h 13 min
